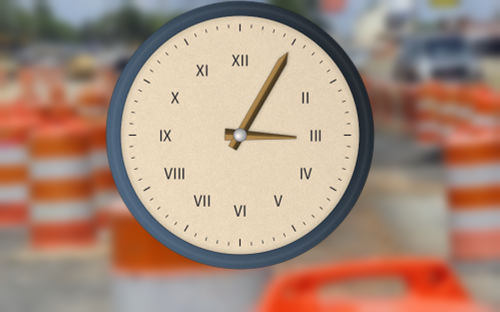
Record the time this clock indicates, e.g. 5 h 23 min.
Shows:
3 h 05 min
